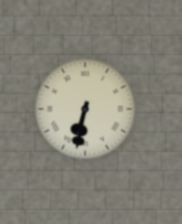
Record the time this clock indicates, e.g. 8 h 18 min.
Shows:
6 h 32 min
